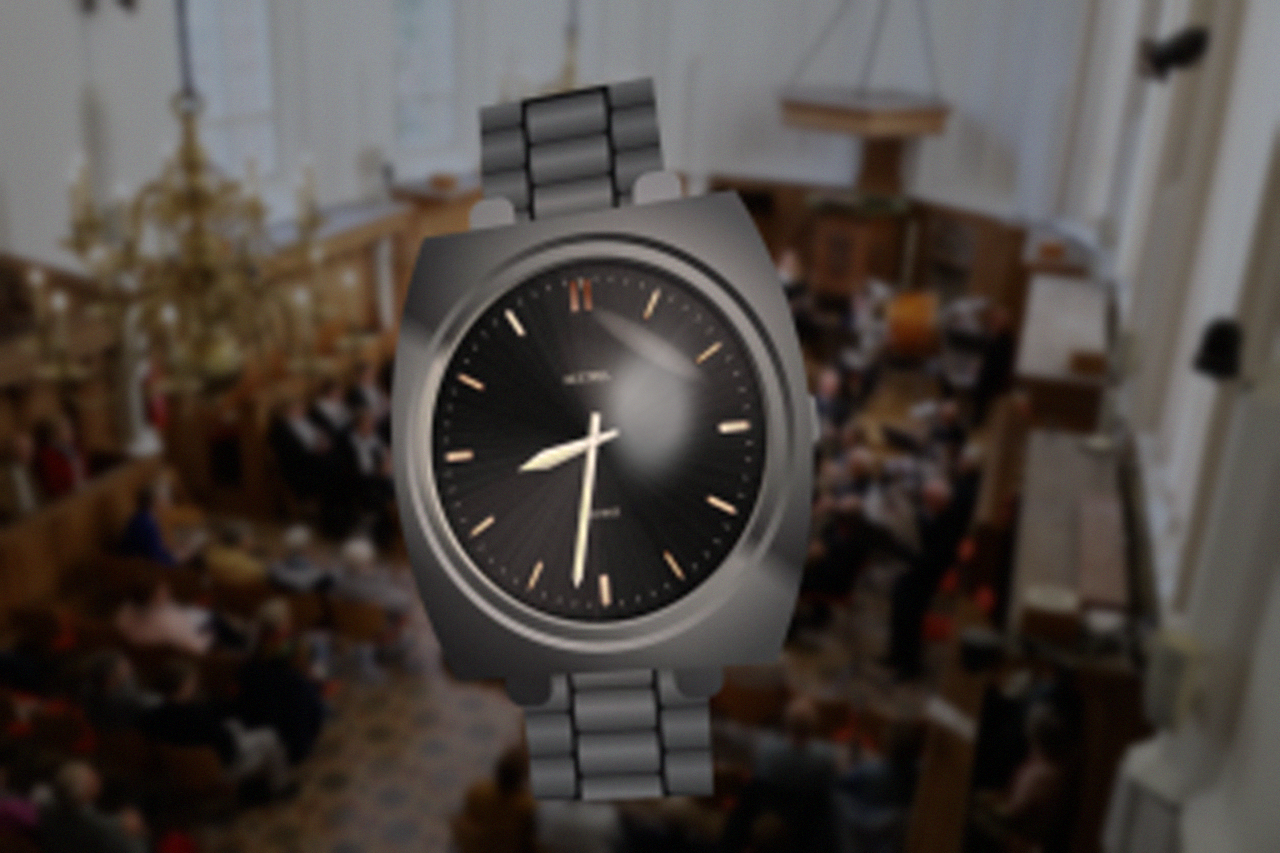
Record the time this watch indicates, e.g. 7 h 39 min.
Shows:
8 h 32 min
